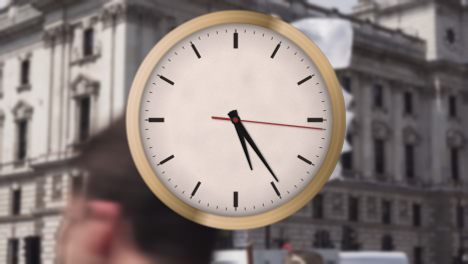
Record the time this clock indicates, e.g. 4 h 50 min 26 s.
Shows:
5 h 24 min 16 s
